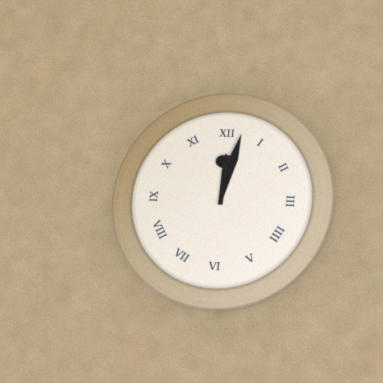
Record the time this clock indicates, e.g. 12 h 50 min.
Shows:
12 h 02 min
